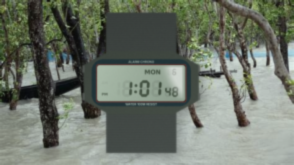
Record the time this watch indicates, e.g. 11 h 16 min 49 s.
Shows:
1 h 01 min 48 s
